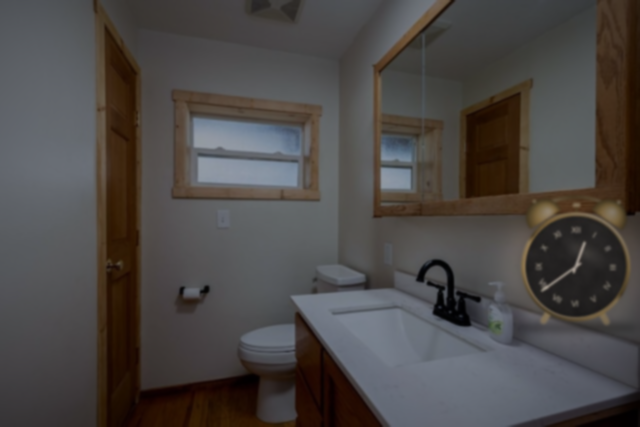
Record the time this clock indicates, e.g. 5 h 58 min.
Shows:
12 h 39 min
